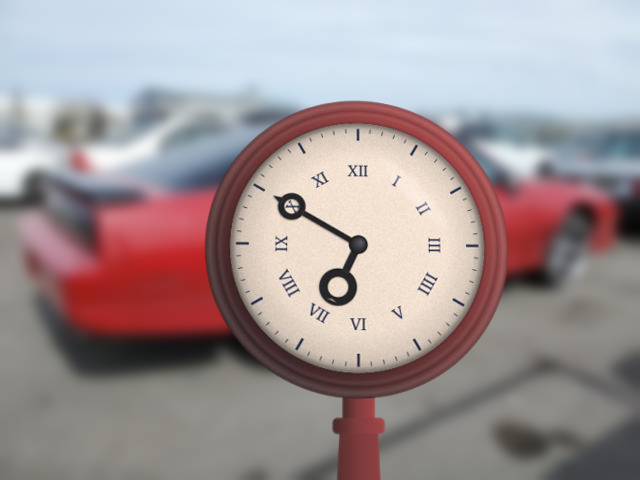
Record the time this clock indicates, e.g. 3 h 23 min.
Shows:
6 h 50 min
